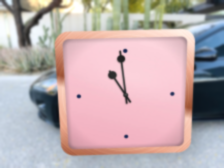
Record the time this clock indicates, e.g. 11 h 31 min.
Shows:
10 h 59 min
